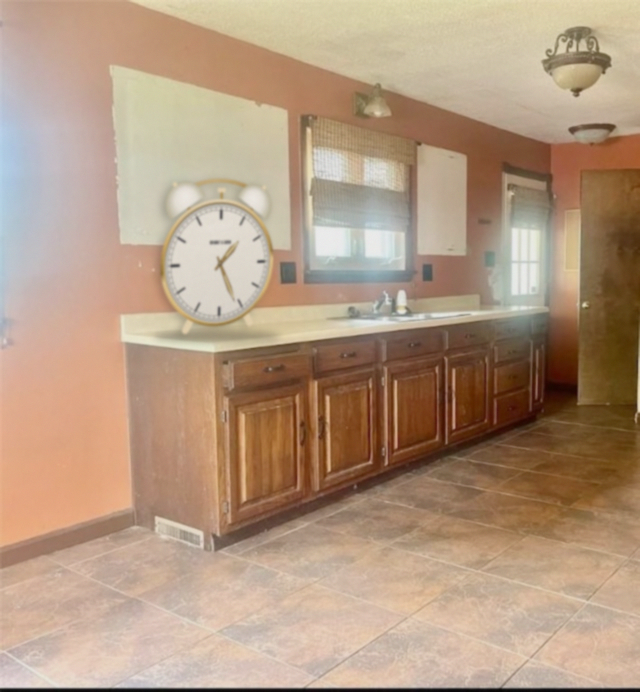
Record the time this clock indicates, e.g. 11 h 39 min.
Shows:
1 h 26 min
